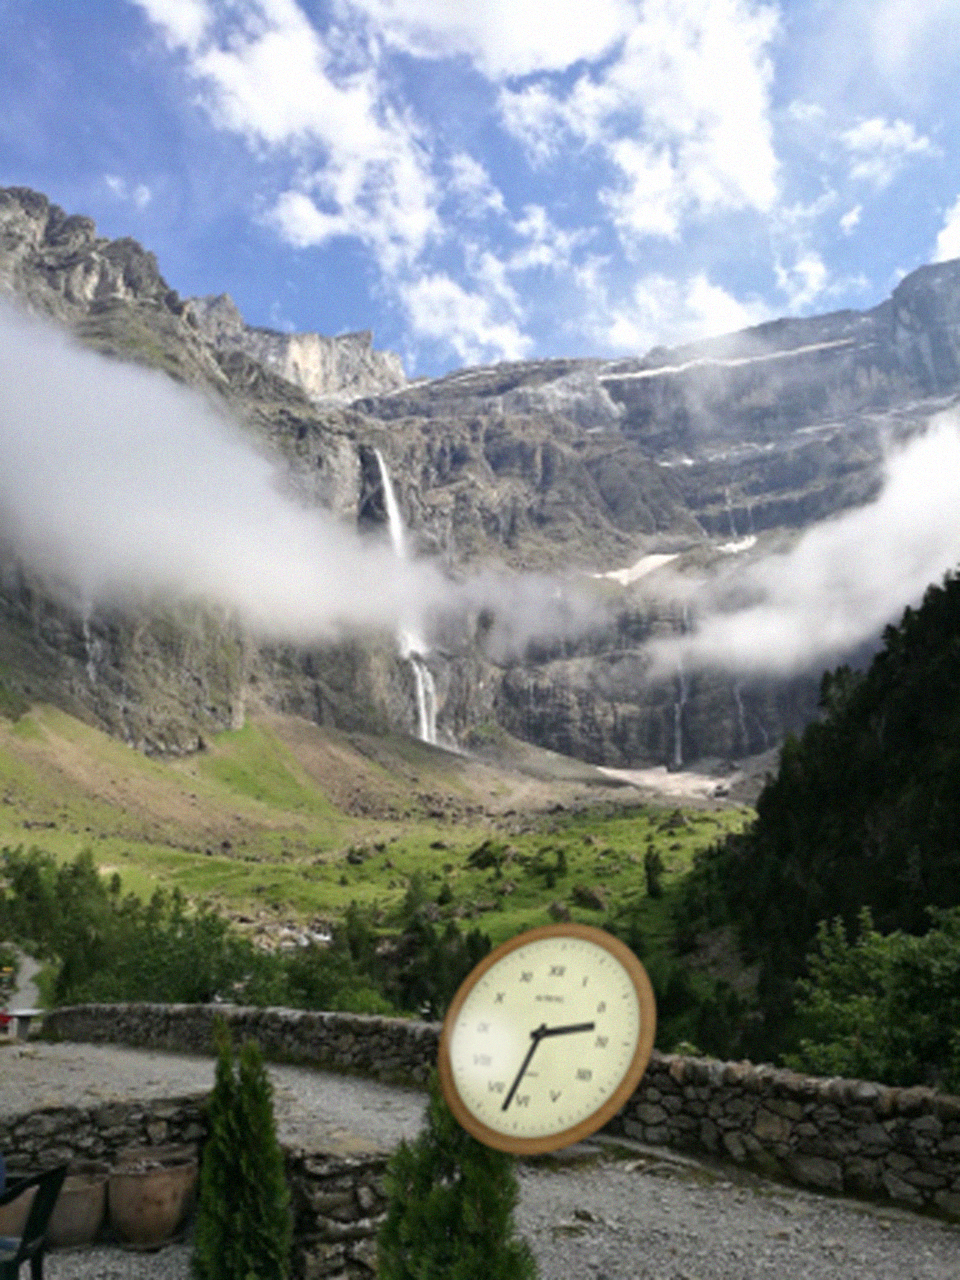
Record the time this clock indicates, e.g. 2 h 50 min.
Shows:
2 h 32 min
